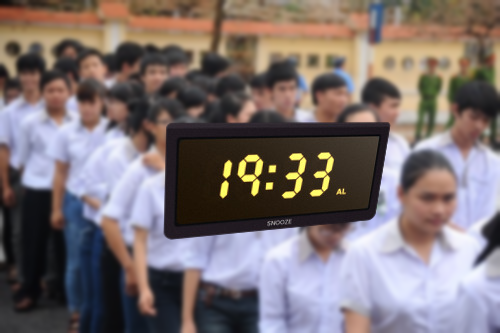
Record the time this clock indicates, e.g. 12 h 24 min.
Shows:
19 h 33 min
